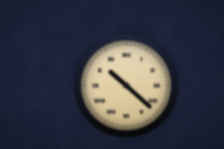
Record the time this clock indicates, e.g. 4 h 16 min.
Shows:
10 h 22 min
